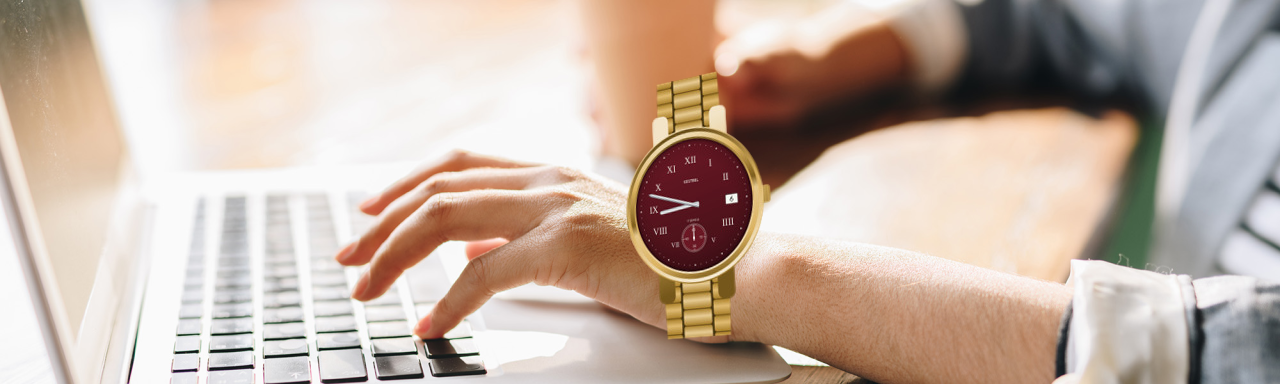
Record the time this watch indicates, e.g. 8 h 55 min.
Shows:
8 h 48 min
